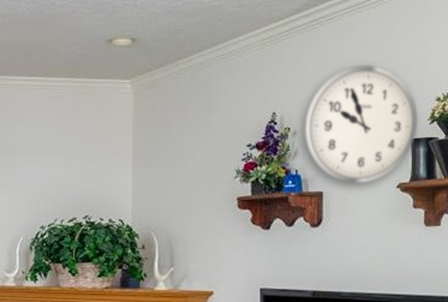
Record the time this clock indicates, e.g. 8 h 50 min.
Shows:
9 h 56 min
